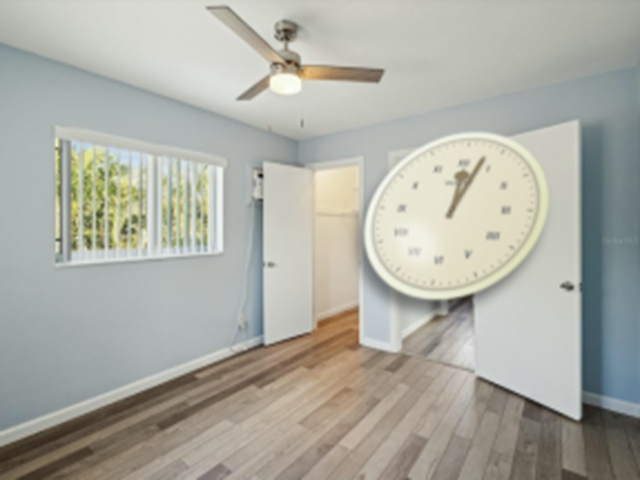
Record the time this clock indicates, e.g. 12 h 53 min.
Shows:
12 h 03 min
